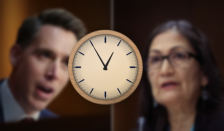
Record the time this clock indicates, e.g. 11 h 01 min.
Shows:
12 h 55 min
